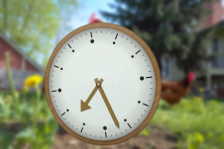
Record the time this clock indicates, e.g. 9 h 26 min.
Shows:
7 h 27 min
